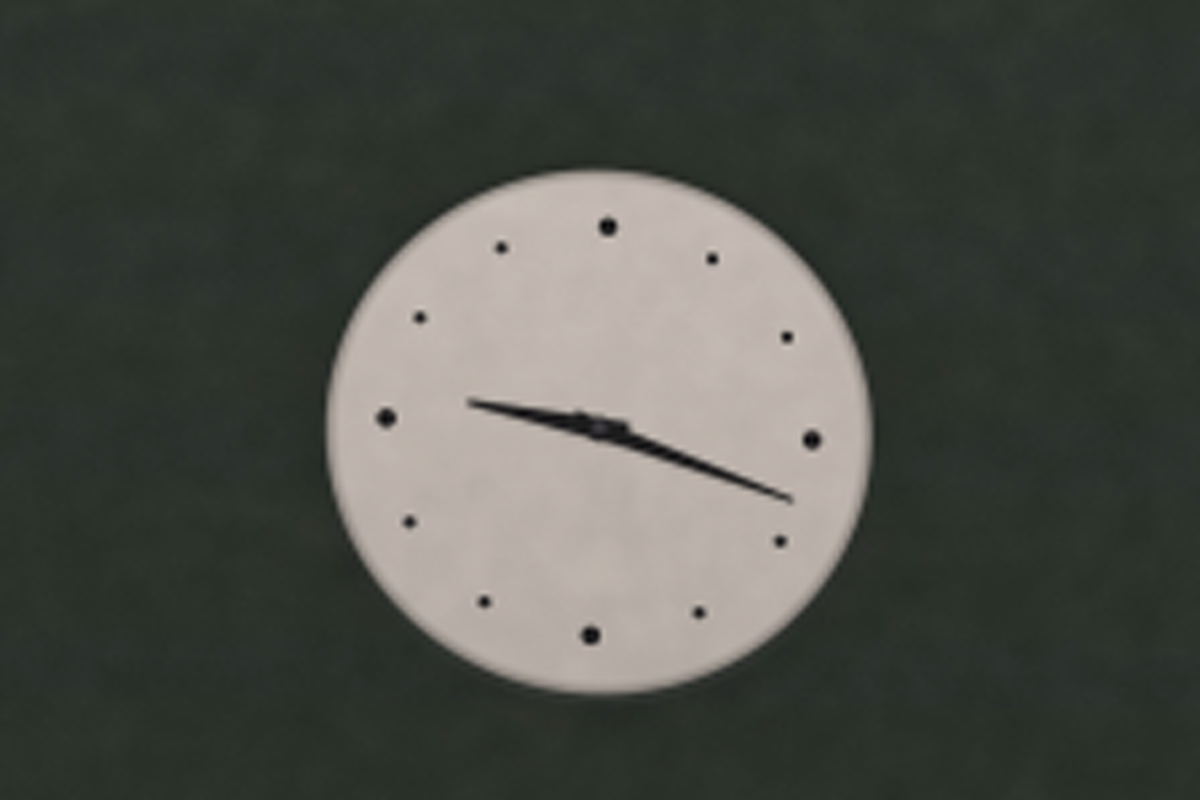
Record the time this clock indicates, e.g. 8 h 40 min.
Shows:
9 h 18 min
